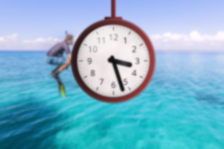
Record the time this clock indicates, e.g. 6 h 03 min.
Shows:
3 h 27 min
